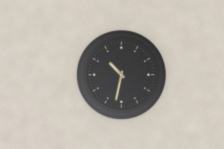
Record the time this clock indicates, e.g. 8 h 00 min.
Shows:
10 h 32 min
